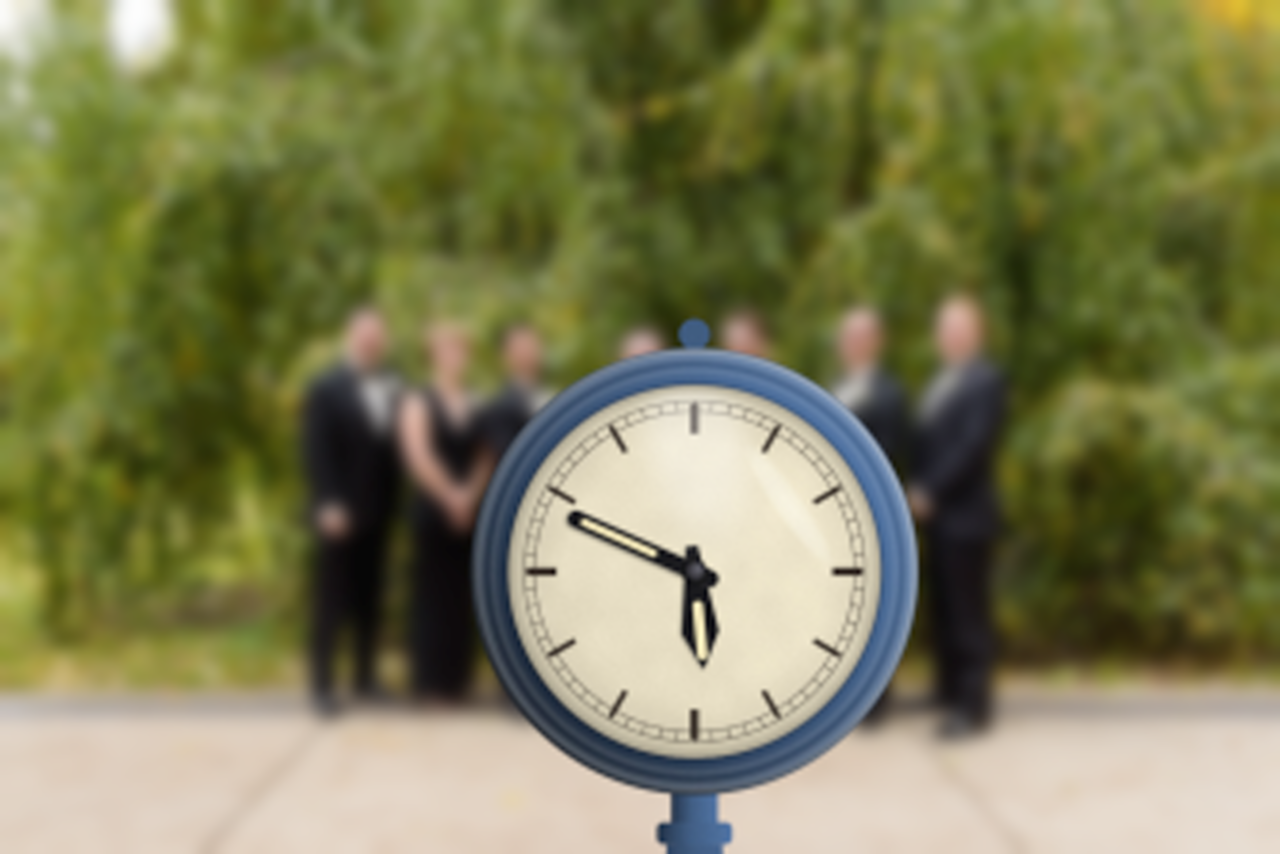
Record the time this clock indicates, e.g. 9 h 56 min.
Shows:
5 h 49 min
